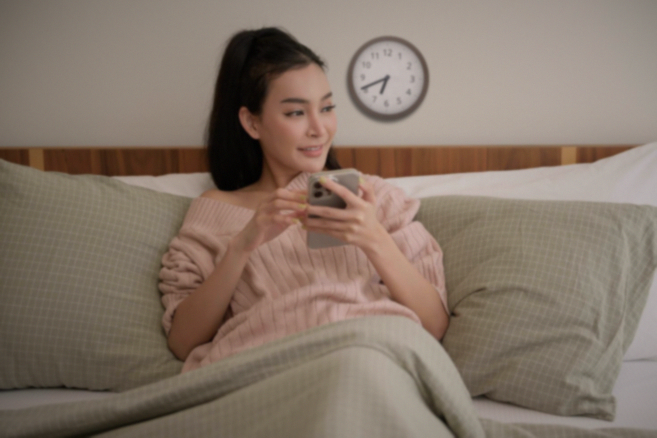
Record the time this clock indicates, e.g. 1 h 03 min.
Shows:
6 h 41 min
